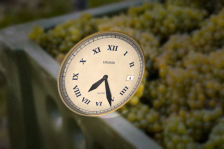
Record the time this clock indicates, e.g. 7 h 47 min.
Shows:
7 h 26 min
